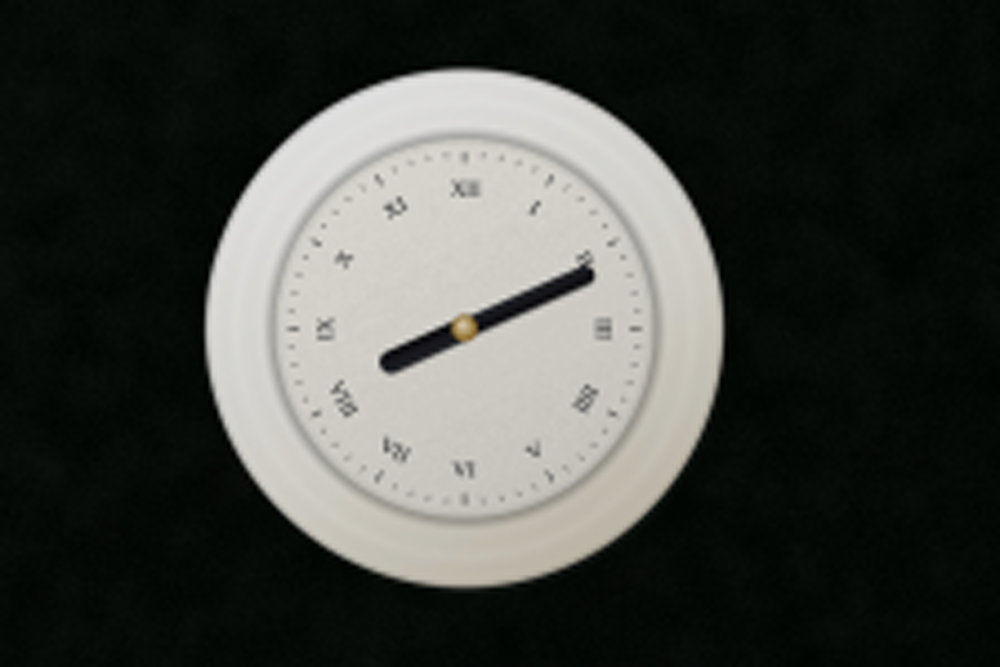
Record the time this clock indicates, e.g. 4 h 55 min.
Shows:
8 h 11 min
